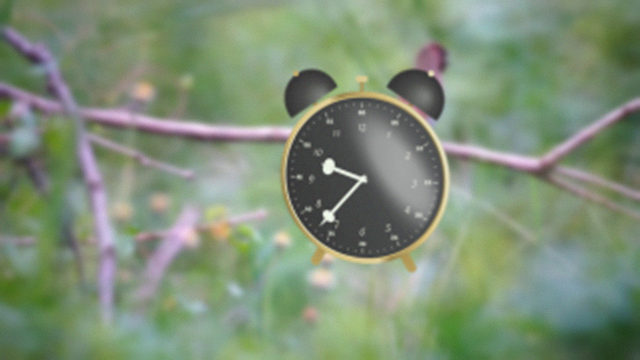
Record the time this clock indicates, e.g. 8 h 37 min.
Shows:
9 h 37 min
